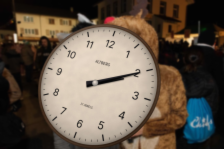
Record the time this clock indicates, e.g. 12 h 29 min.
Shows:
2 h 10 min
